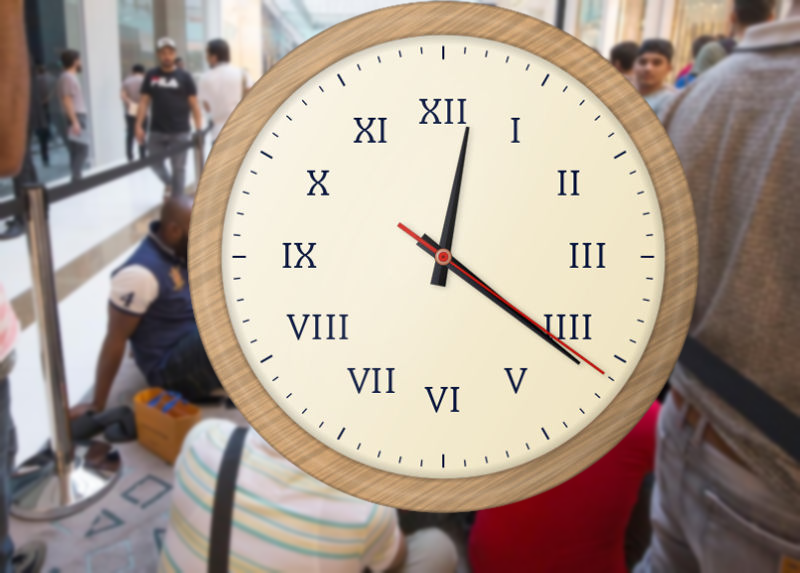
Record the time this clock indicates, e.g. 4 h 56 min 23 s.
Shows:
12 h 21 min 21 s
